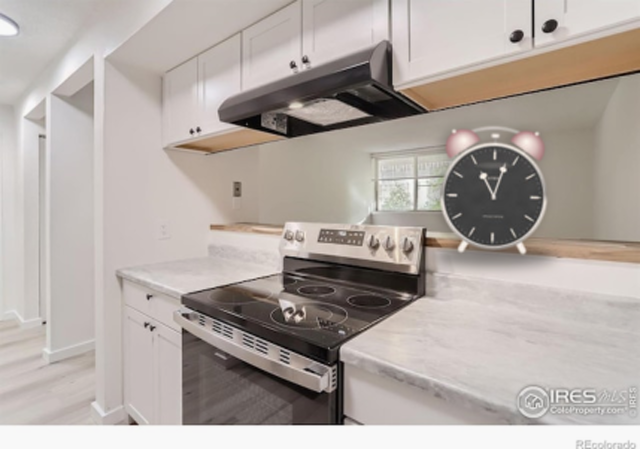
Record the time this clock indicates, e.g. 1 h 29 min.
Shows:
11 h 03 min
